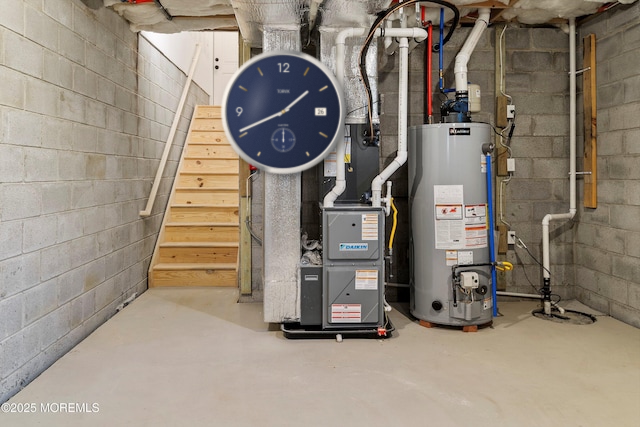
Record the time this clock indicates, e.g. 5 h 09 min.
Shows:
1 h 41 min
